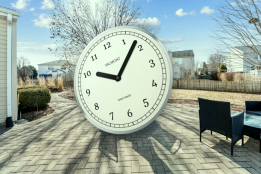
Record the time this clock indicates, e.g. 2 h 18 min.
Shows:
10 h 08 min
